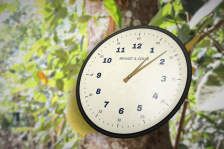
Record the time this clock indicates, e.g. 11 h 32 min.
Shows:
1 h 08 min
